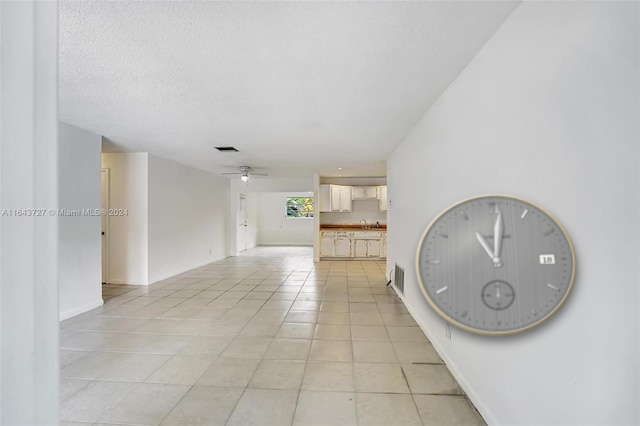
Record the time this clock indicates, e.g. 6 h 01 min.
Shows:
11 h 01 min
